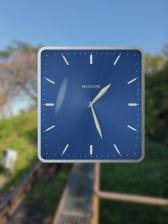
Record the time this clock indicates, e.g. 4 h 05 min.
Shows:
1 h 27 min
